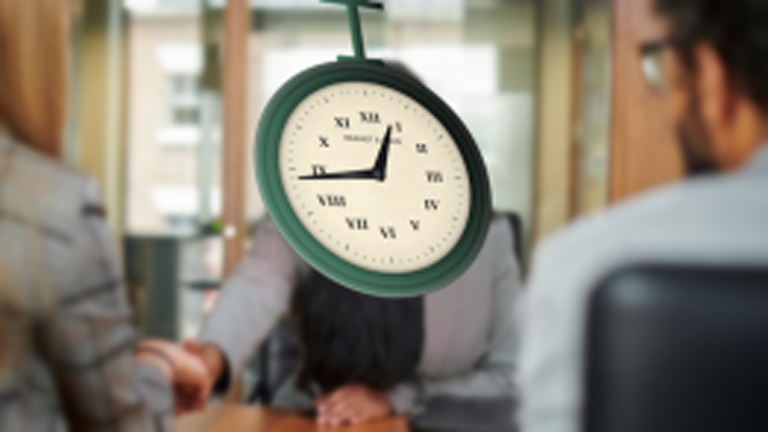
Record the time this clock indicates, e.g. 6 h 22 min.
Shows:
12 h 44 min
